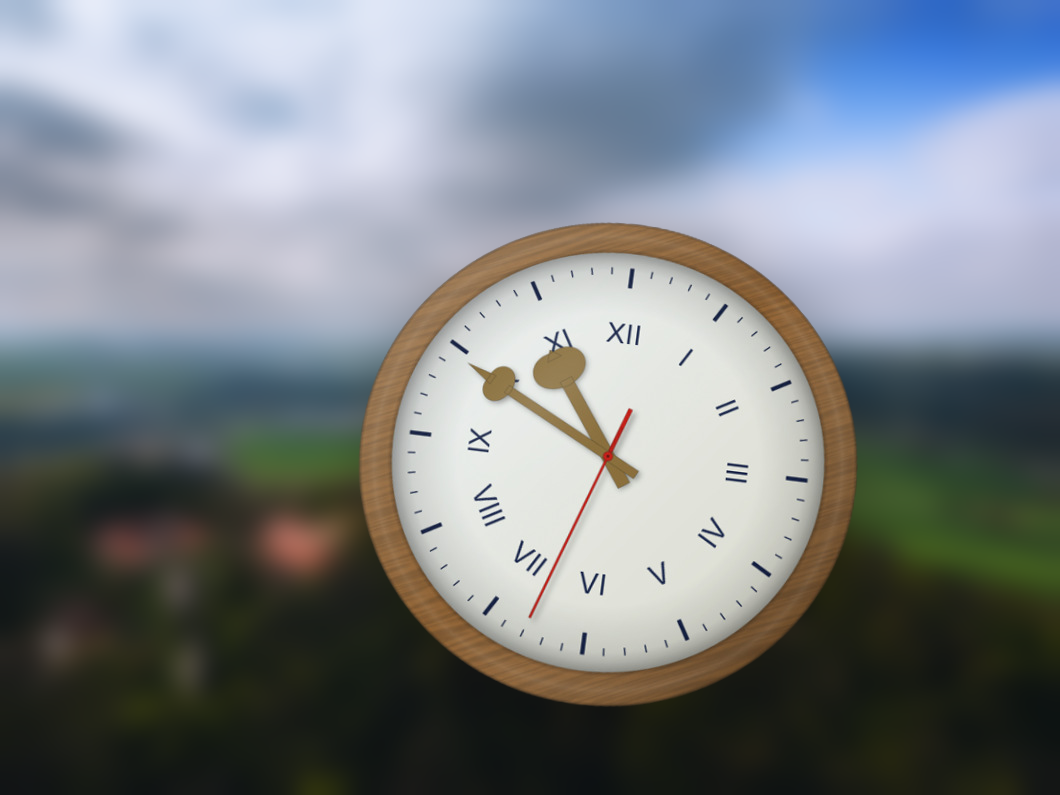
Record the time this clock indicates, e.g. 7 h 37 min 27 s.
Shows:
10 h 49 min 33 s
